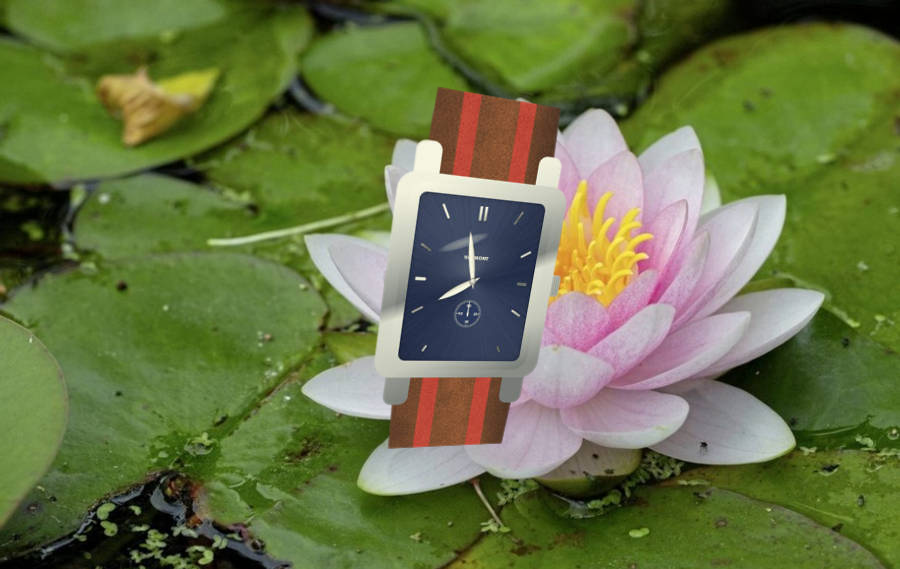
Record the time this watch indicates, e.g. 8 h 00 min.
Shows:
7 h 58 min
